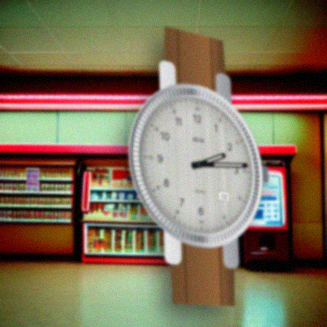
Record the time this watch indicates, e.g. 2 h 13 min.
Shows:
2 h 14 min
